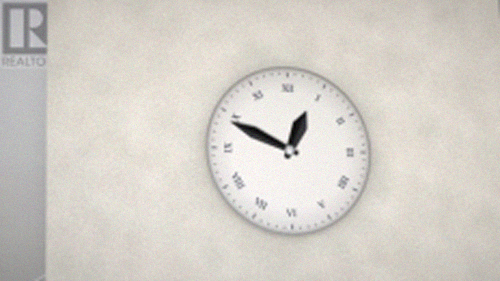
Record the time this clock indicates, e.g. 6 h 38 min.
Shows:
12 h 49 min
